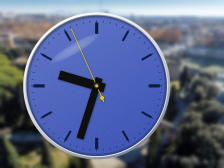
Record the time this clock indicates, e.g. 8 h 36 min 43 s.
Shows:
9 h 32 min 56 s
